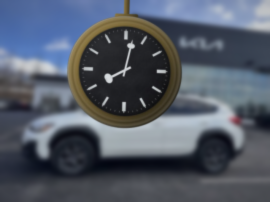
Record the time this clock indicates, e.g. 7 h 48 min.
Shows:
8 h 02 min
